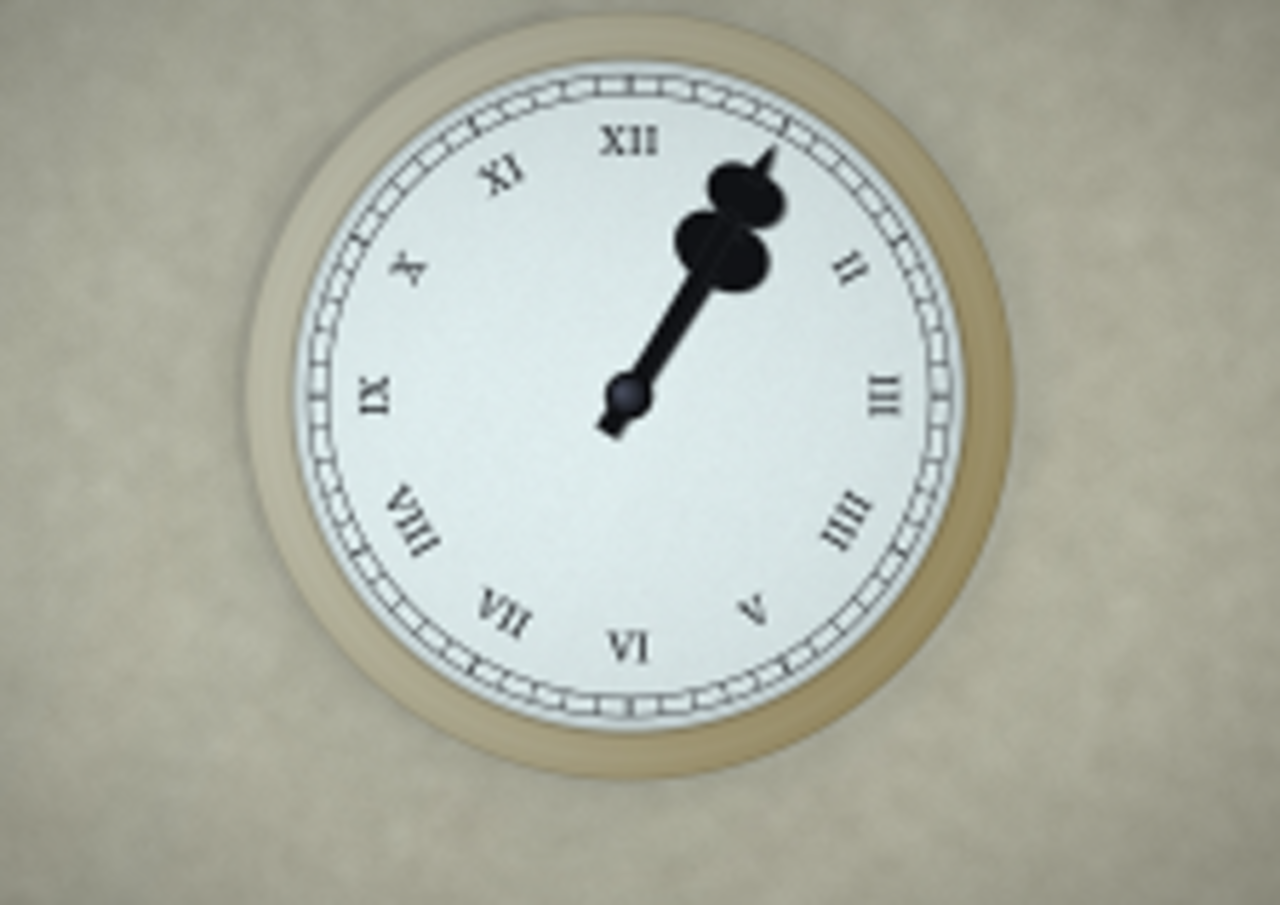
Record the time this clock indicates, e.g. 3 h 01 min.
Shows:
1 h 05 min
